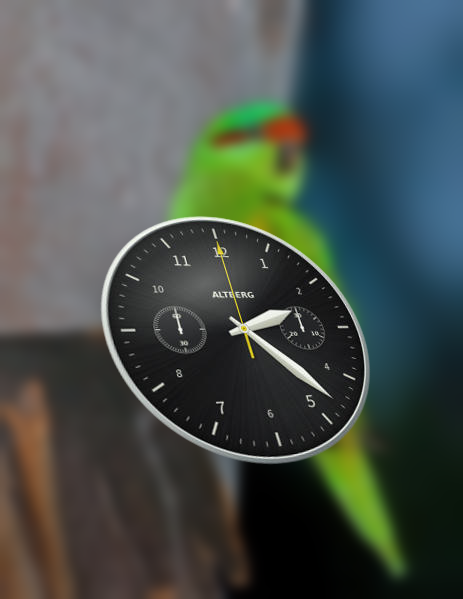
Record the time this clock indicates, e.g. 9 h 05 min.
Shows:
2 h 23 min
